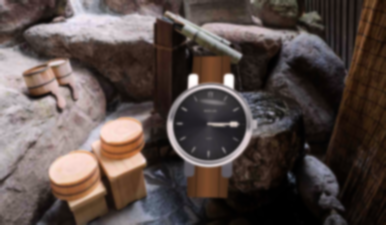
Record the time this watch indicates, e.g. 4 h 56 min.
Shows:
3 h 15 min
